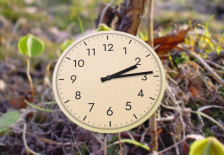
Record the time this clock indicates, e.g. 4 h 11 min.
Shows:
2 h 14 min
